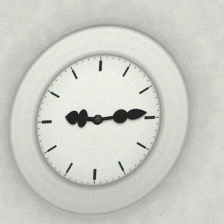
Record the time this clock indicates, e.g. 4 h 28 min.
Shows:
9 h 14 min
